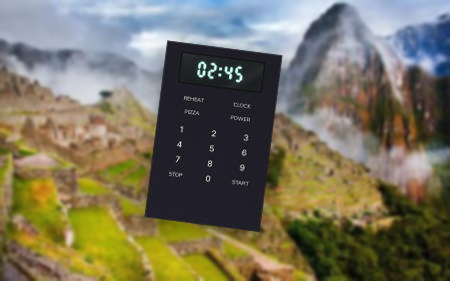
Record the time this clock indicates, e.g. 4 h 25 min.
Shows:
2 h 45 min
